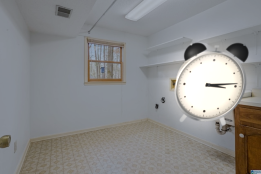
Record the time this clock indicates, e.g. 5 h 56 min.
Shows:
3 h 14 min
